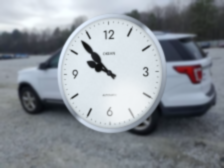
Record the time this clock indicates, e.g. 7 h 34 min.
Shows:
9 h 53 min
